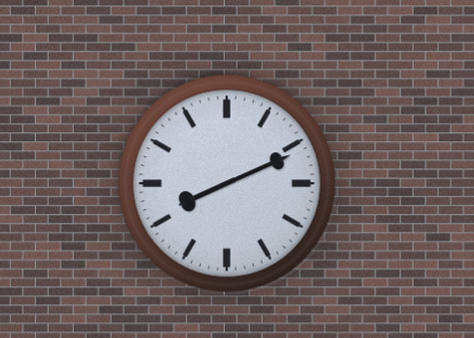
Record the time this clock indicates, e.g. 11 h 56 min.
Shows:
8 h 11 min
